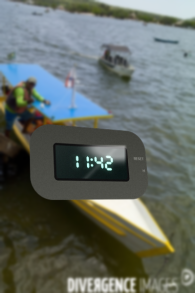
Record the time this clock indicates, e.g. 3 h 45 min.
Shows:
11 h 42 min
